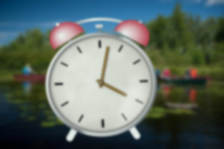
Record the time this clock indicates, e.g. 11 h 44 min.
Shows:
4 h 02 min
